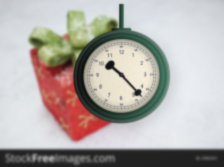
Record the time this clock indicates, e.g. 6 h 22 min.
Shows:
10 h 23 min
